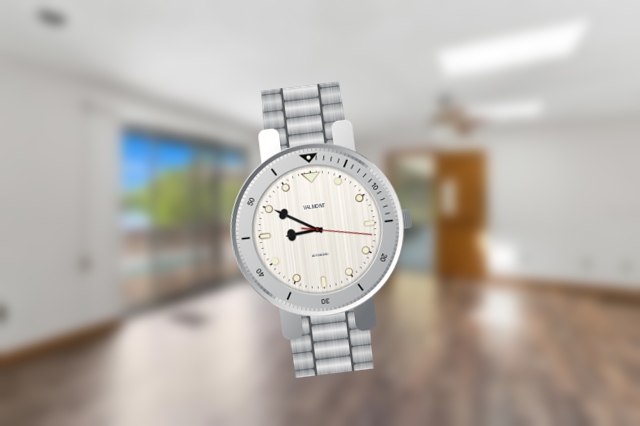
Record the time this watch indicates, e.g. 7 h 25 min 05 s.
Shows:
8 h 50 min 17 s
